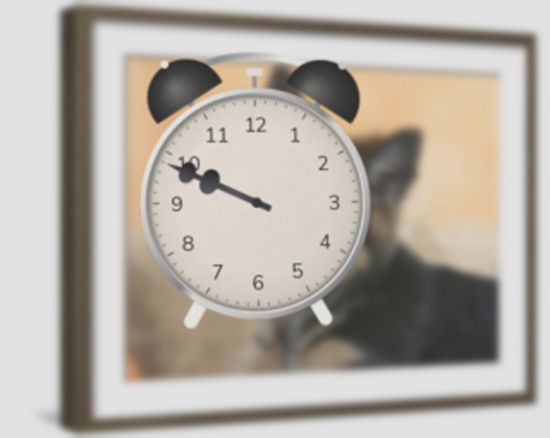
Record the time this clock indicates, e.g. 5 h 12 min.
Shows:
9 h 49 min
